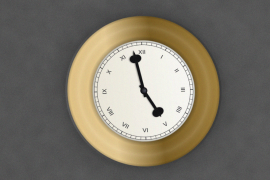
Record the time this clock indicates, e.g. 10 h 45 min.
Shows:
4 h 58 min
